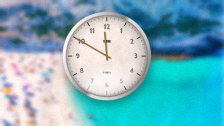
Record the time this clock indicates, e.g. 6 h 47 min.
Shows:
11 h 50 min
